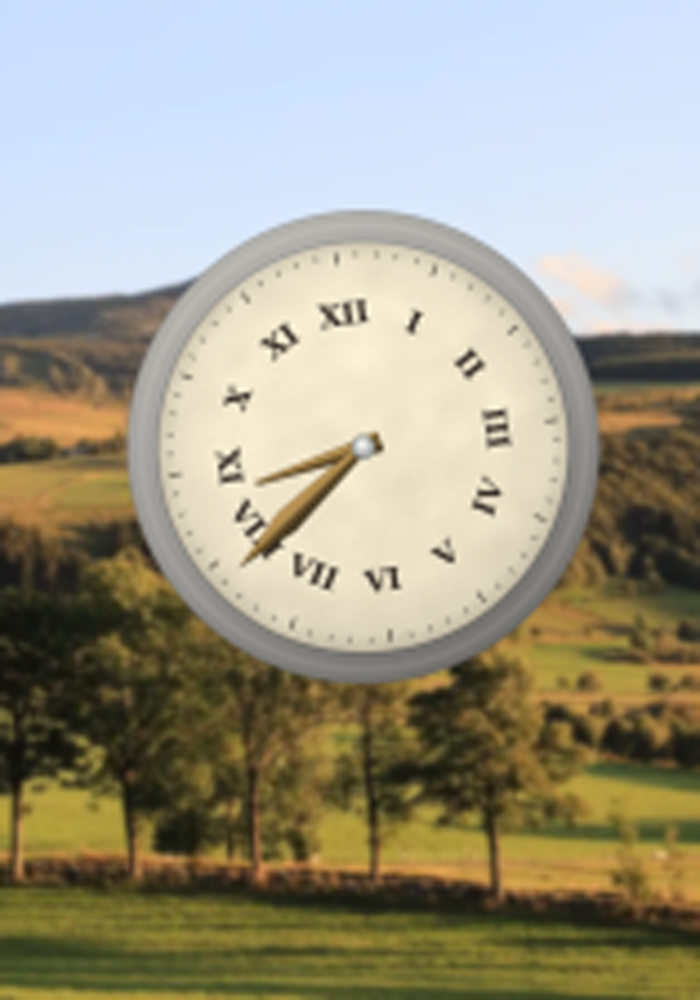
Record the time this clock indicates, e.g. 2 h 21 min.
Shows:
8 h 39 min
